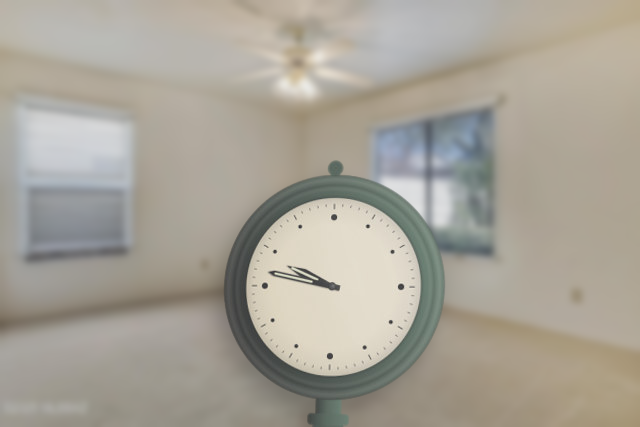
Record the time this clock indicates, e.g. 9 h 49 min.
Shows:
9 h 47 min
